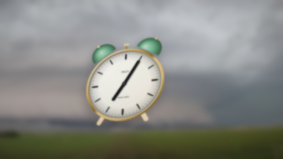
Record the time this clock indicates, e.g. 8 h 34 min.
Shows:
7 h 05 min
